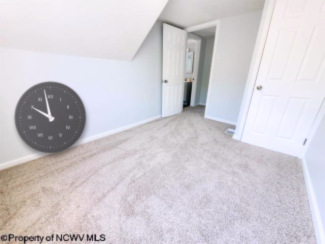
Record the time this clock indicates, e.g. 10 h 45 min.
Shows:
9 h 58 min
